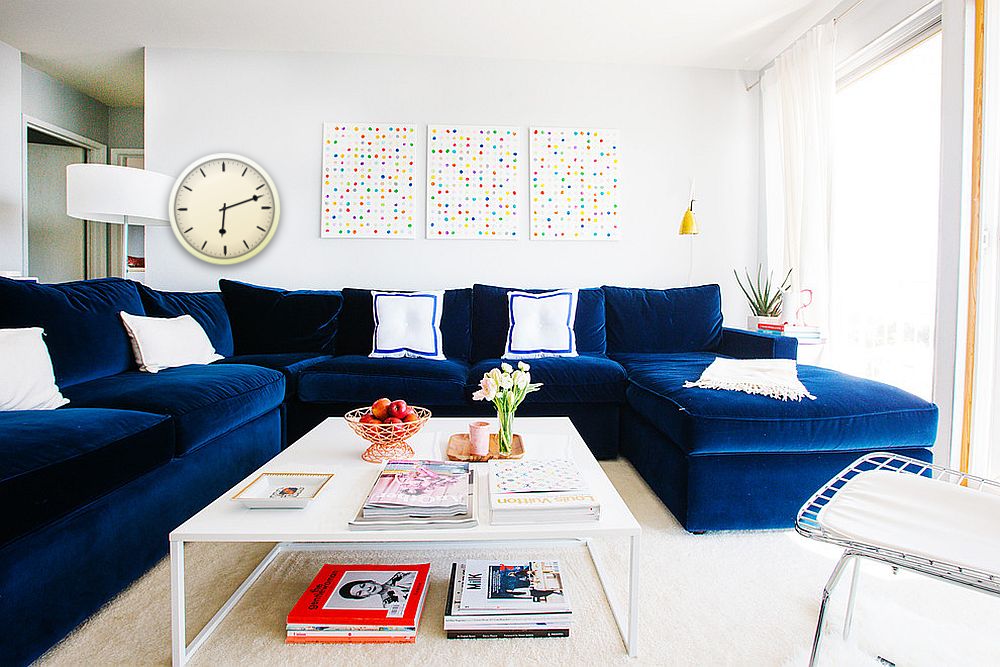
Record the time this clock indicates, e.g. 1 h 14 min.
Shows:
6 h 12 min
